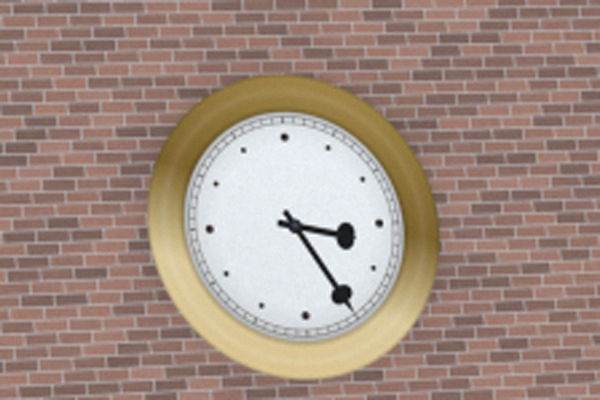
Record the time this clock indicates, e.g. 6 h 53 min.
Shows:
3 h 25 min
